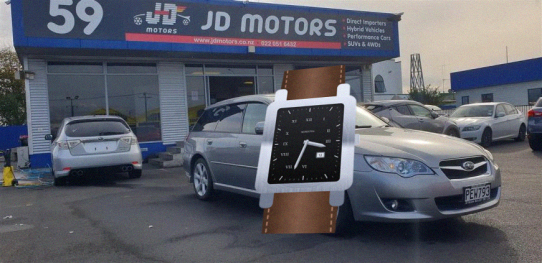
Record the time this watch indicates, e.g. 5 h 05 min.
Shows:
3 h 33 min
